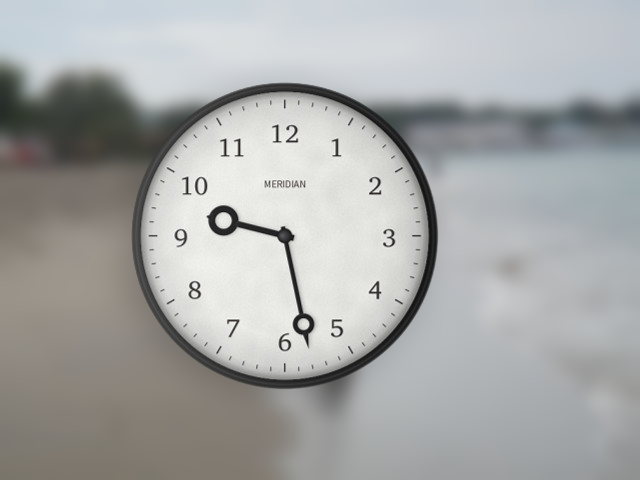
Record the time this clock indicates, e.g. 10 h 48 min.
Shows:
9 h 28 min
